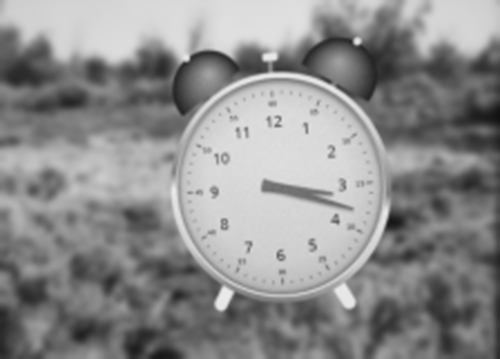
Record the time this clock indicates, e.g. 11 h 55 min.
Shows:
3 h 18 min
